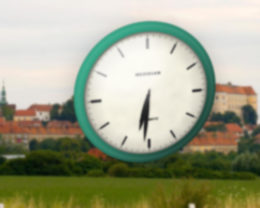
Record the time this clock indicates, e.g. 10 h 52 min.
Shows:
6 h 31 min
